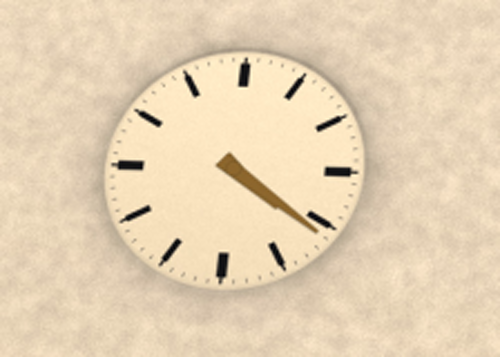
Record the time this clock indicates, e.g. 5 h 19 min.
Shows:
4 h 21 min
